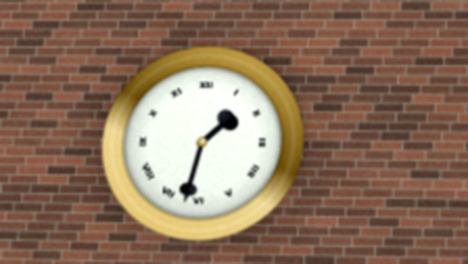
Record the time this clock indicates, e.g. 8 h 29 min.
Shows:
1 h 32 min
